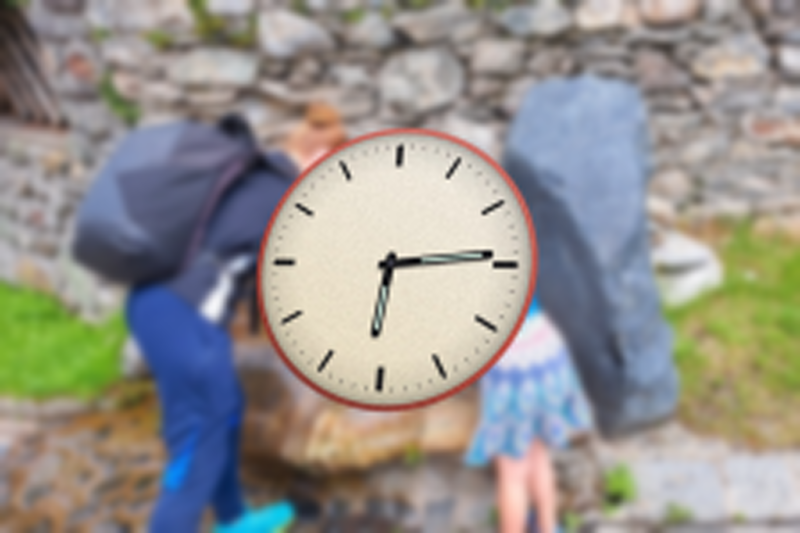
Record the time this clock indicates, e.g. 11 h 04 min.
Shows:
6 h 14 min
